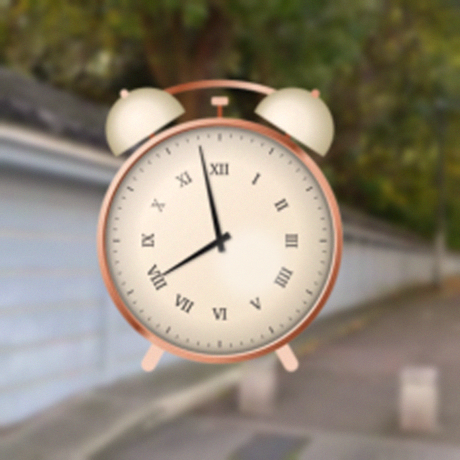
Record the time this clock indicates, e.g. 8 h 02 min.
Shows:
7 h 58 min
